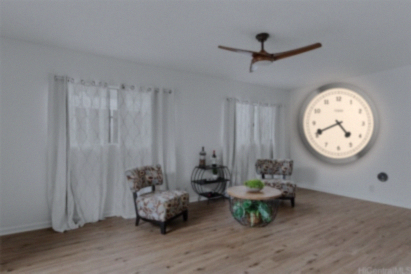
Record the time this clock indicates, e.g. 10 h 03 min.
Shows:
4 h 41 min
